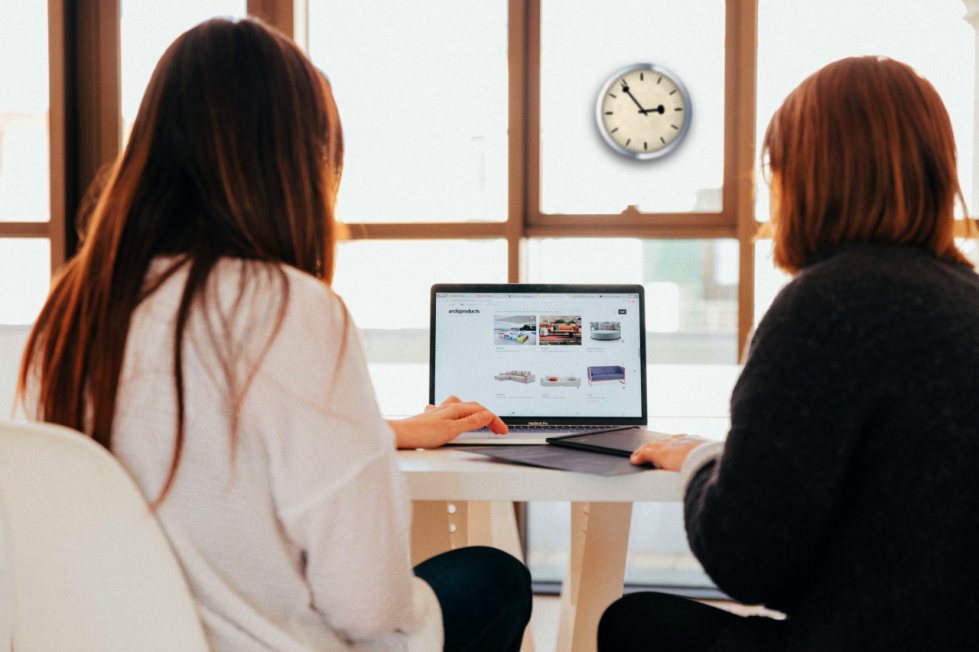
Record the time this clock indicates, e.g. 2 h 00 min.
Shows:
2 h 54 min
